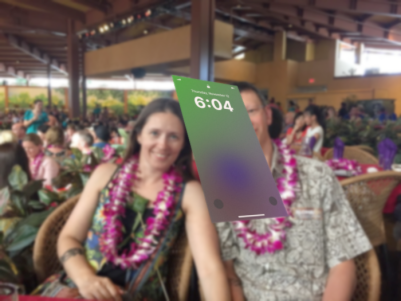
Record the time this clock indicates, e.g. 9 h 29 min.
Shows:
6 h 04 min
